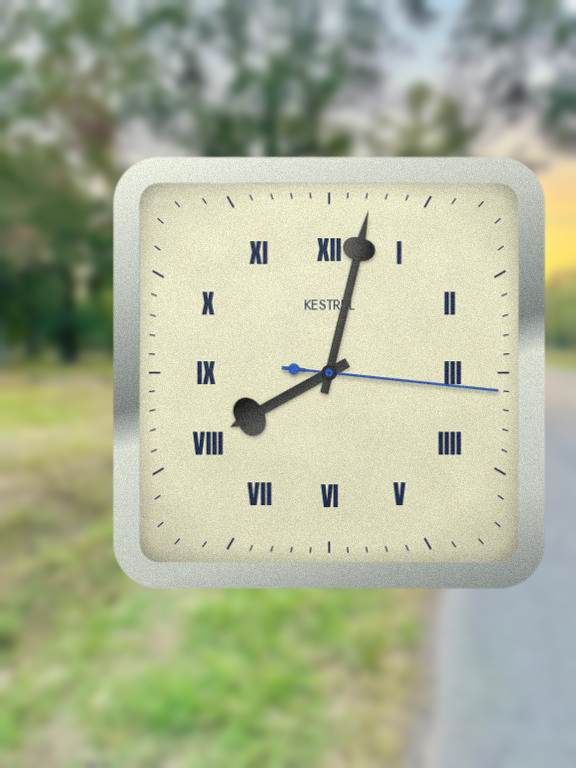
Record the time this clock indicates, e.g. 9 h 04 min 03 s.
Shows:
8 h 02 min 16 s
